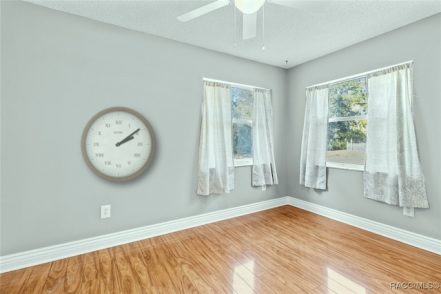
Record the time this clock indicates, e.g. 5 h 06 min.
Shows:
2 h 09 min
